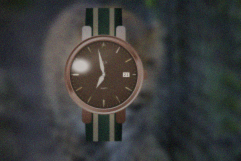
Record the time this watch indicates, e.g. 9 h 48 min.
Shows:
6 h 58 min
